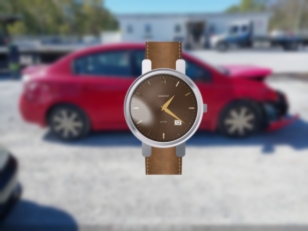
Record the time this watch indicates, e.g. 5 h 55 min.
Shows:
1 h 21 min
